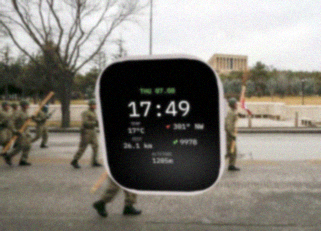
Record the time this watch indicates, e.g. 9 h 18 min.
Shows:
17 h 49 min
